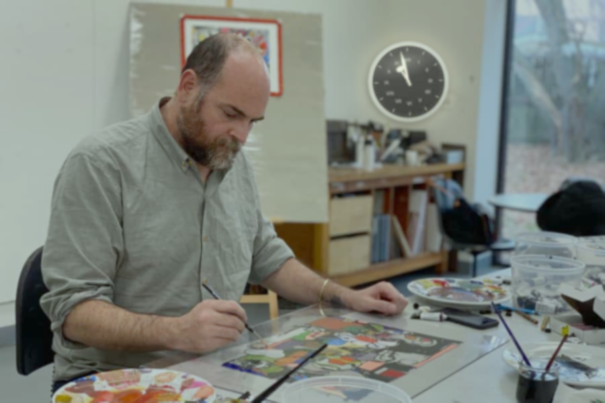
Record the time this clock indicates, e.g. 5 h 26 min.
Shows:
10 h 58 min
